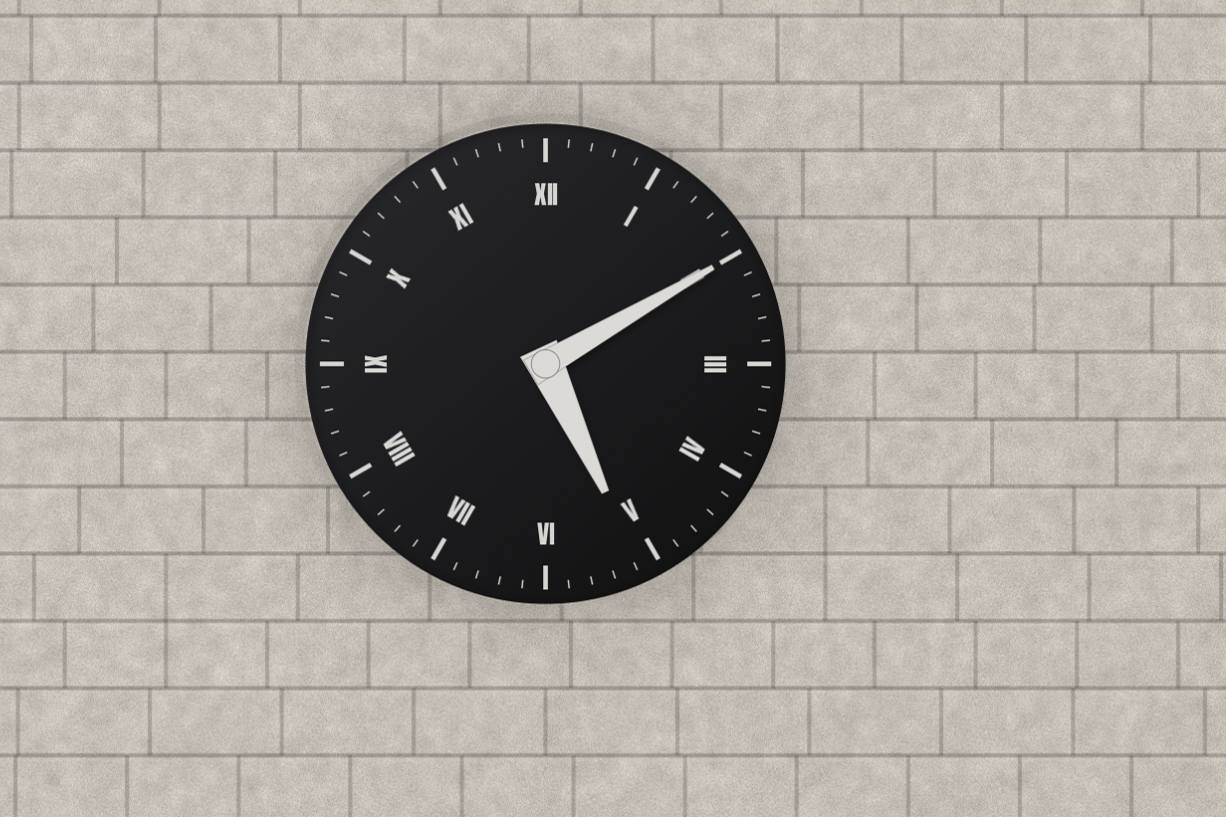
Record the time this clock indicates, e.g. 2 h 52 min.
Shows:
5 h 10 min
